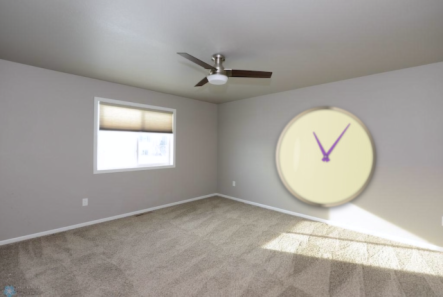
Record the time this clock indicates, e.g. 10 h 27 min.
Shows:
11 h 06 min
